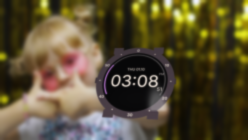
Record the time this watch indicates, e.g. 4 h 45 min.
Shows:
3 h 08 min
